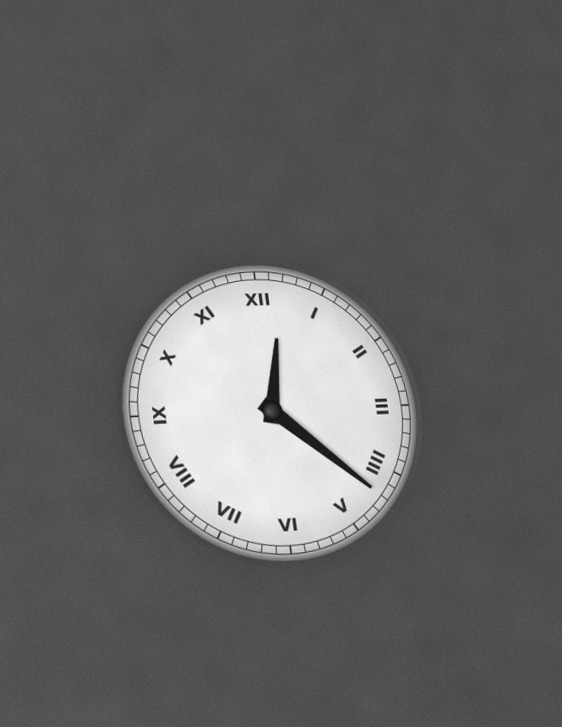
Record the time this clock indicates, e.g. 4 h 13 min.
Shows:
12 h 22 min
